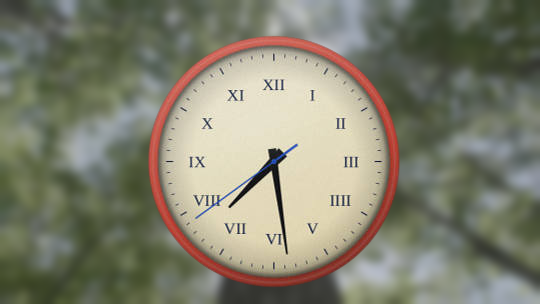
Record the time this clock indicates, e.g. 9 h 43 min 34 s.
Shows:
7 h 28 min 39 s
